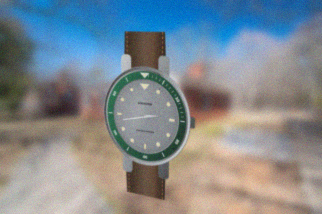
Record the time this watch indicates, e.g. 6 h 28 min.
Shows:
2 h 43 min
